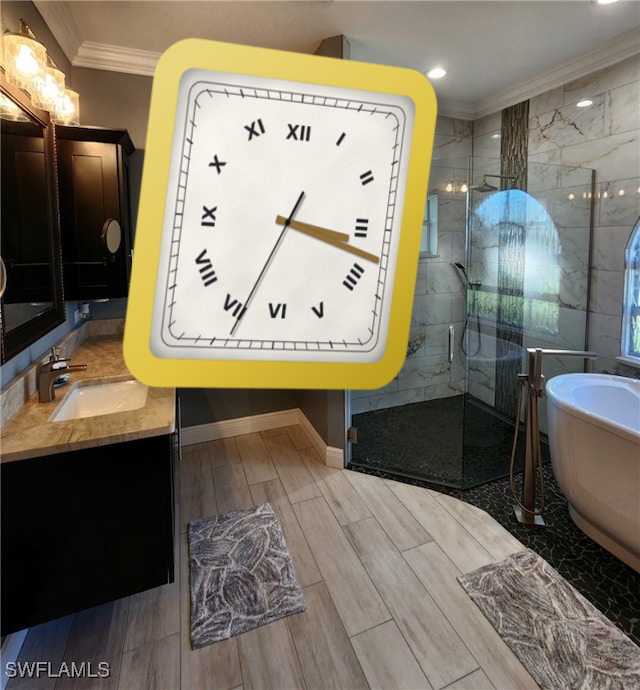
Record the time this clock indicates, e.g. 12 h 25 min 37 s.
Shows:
3 h 17 min 34 s
